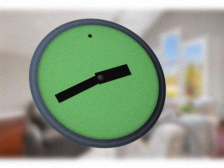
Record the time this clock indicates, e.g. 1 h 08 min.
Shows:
2 h 42 min
